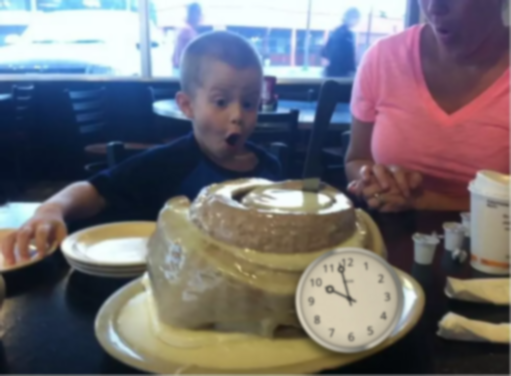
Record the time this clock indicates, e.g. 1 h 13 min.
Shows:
9 h 58 min
